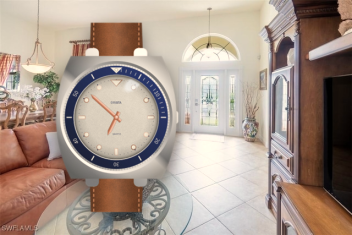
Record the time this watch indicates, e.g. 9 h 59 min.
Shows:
6 h 52 min
